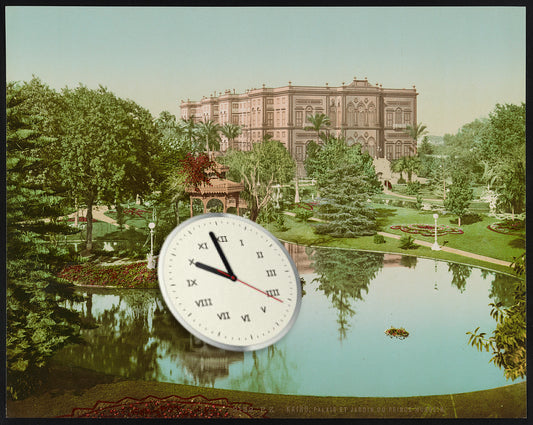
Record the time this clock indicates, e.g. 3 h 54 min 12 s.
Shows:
9 h 58 min 21 s
